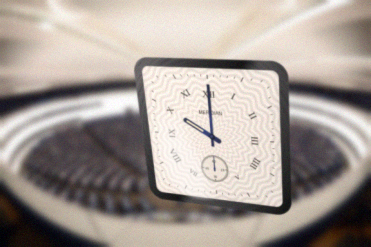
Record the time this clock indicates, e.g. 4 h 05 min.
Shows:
10 h 00 min
